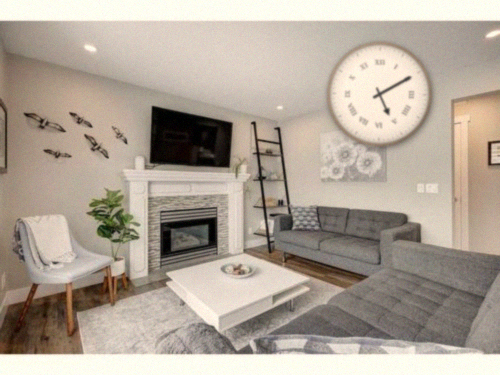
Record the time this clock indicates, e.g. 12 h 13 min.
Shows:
5 h 10 min
